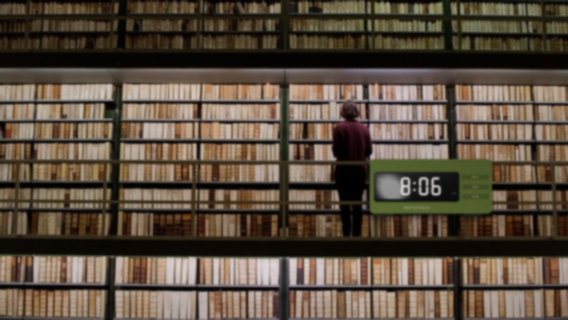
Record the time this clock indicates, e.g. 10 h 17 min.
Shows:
8 h 06 min
